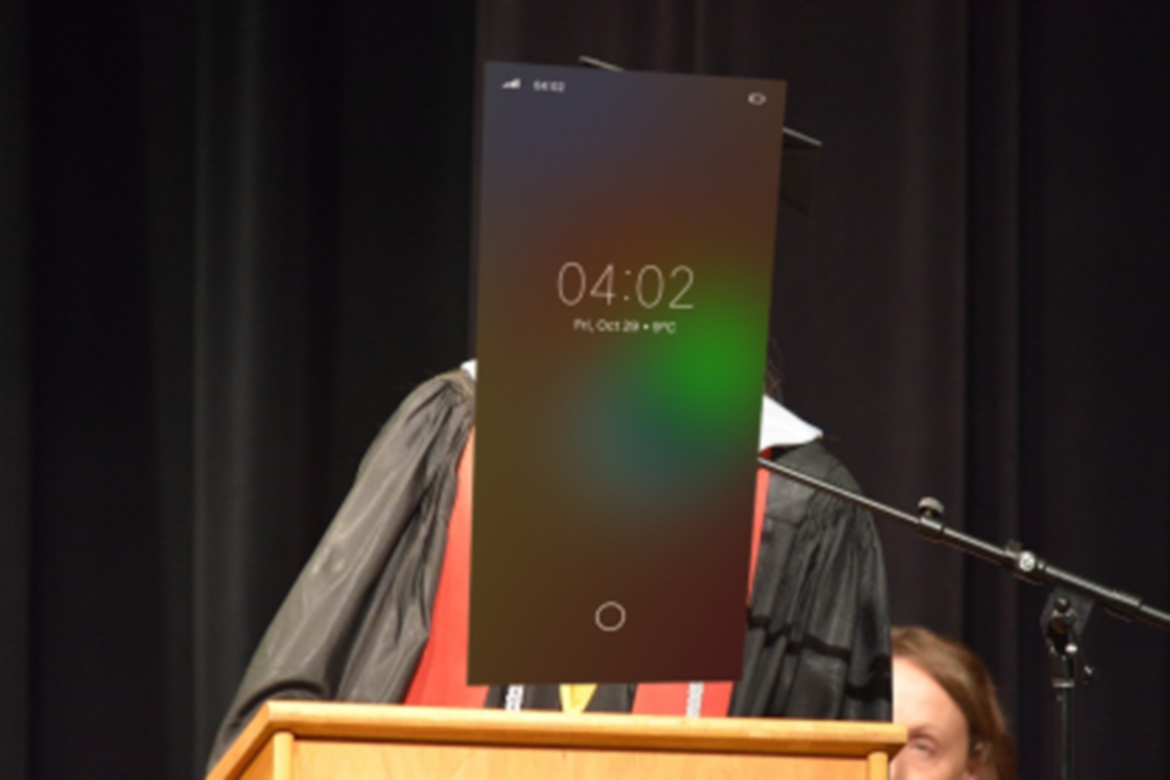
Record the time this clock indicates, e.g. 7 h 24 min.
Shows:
4 h 02 min
